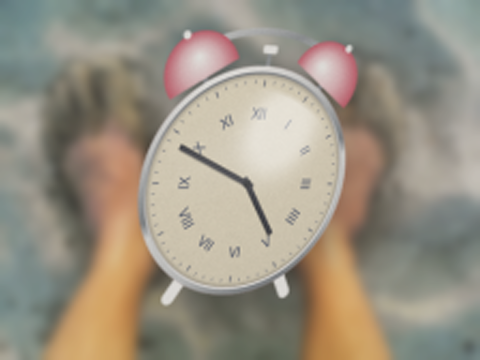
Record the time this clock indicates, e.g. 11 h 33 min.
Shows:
4 h 49 min
